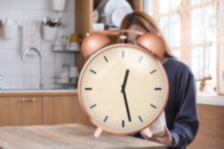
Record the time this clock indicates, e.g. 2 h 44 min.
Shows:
12 h 28 min
